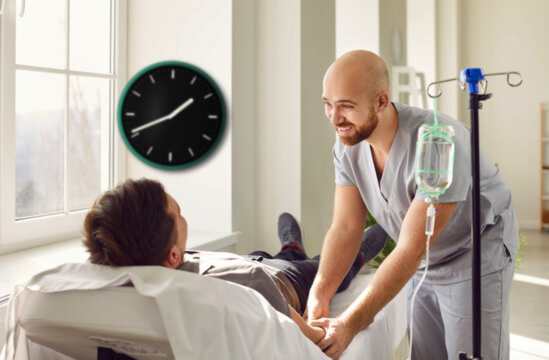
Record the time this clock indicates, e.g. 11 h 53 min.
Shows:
1 h 41 min
